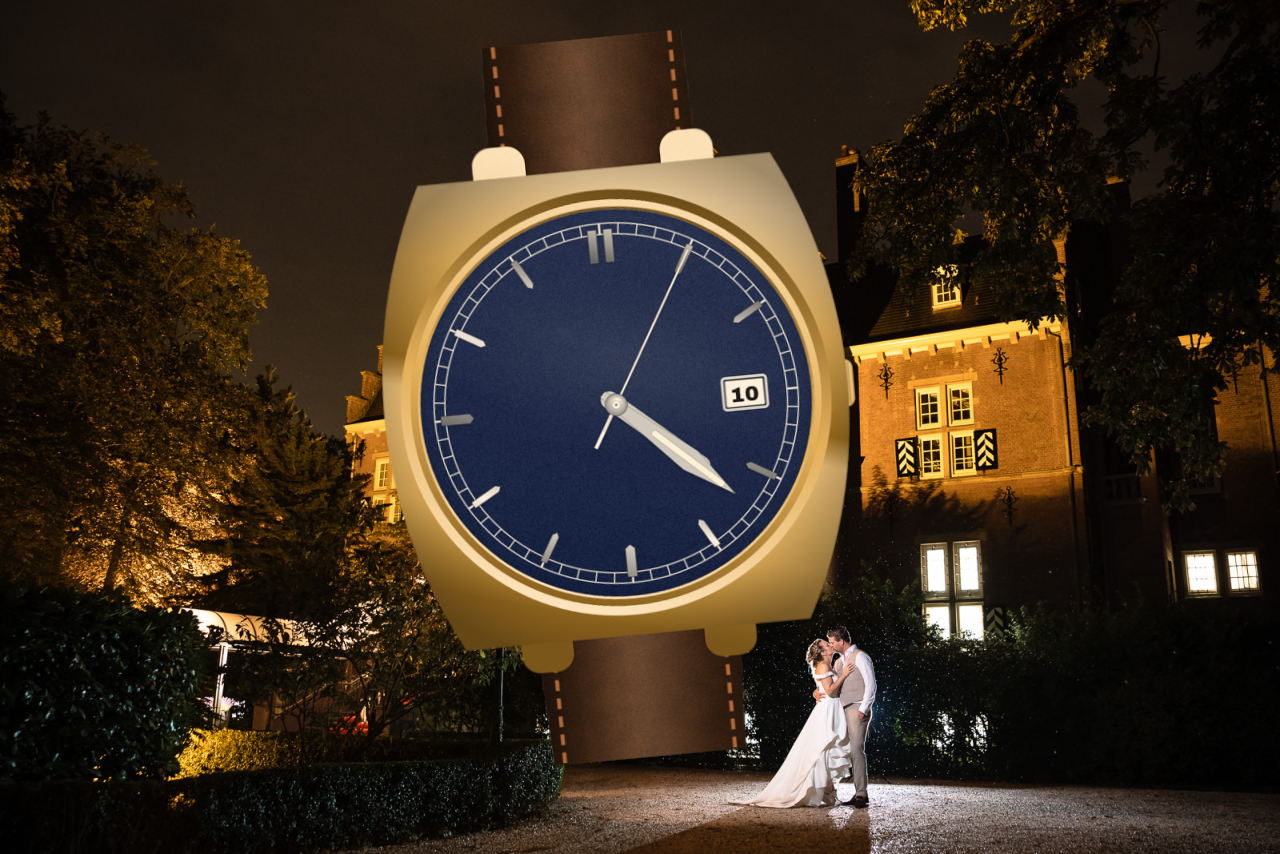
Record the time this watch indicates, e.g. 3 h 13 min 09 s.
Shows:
4 h 22 min 05 s
